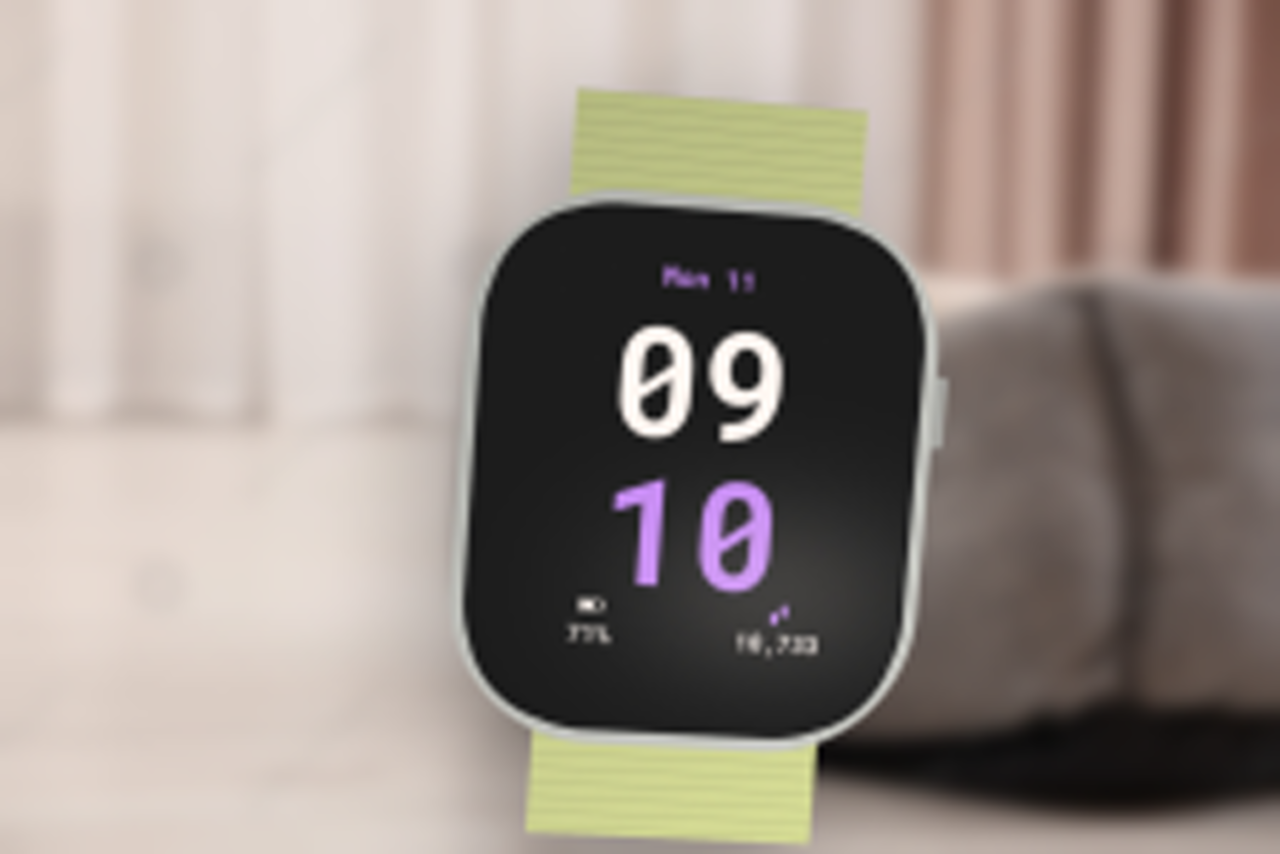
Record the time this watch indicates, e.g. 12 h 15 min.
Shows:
9 h 10 min
